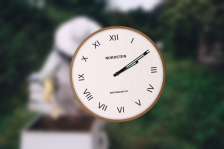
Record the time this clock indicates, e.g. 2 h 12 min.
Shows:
2 h 10 min
